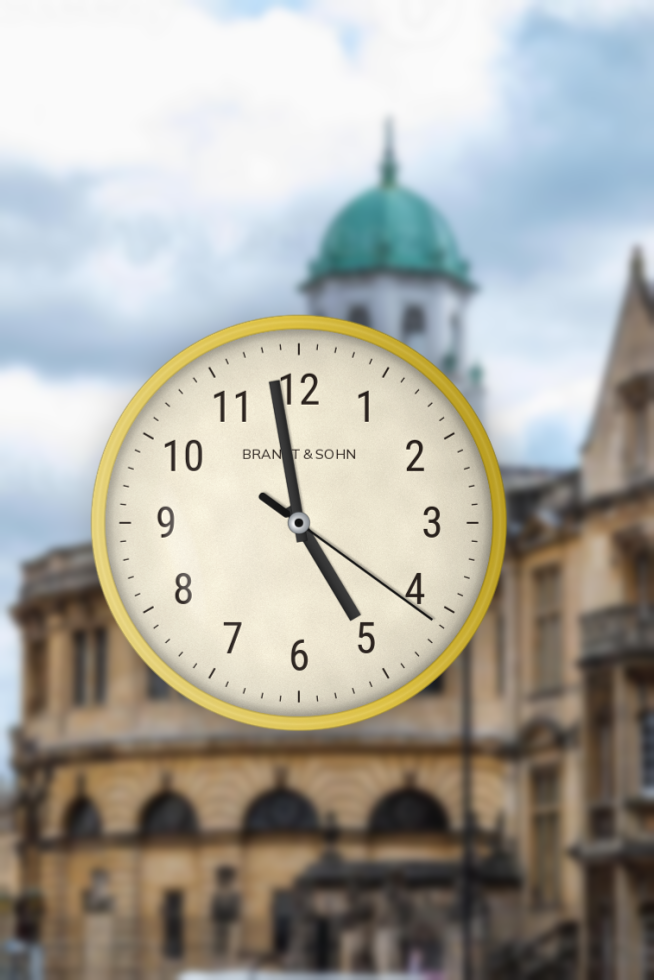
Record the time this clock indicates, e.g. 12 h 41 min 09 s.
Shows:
4 h 58 min 21 s
